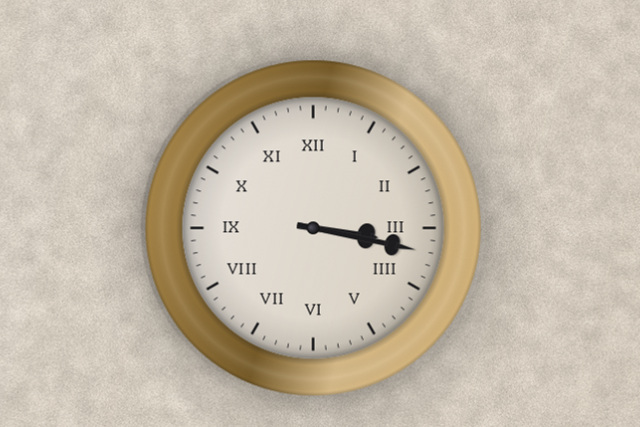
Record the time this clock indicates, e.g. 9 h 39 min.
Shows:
3 h 17 min
